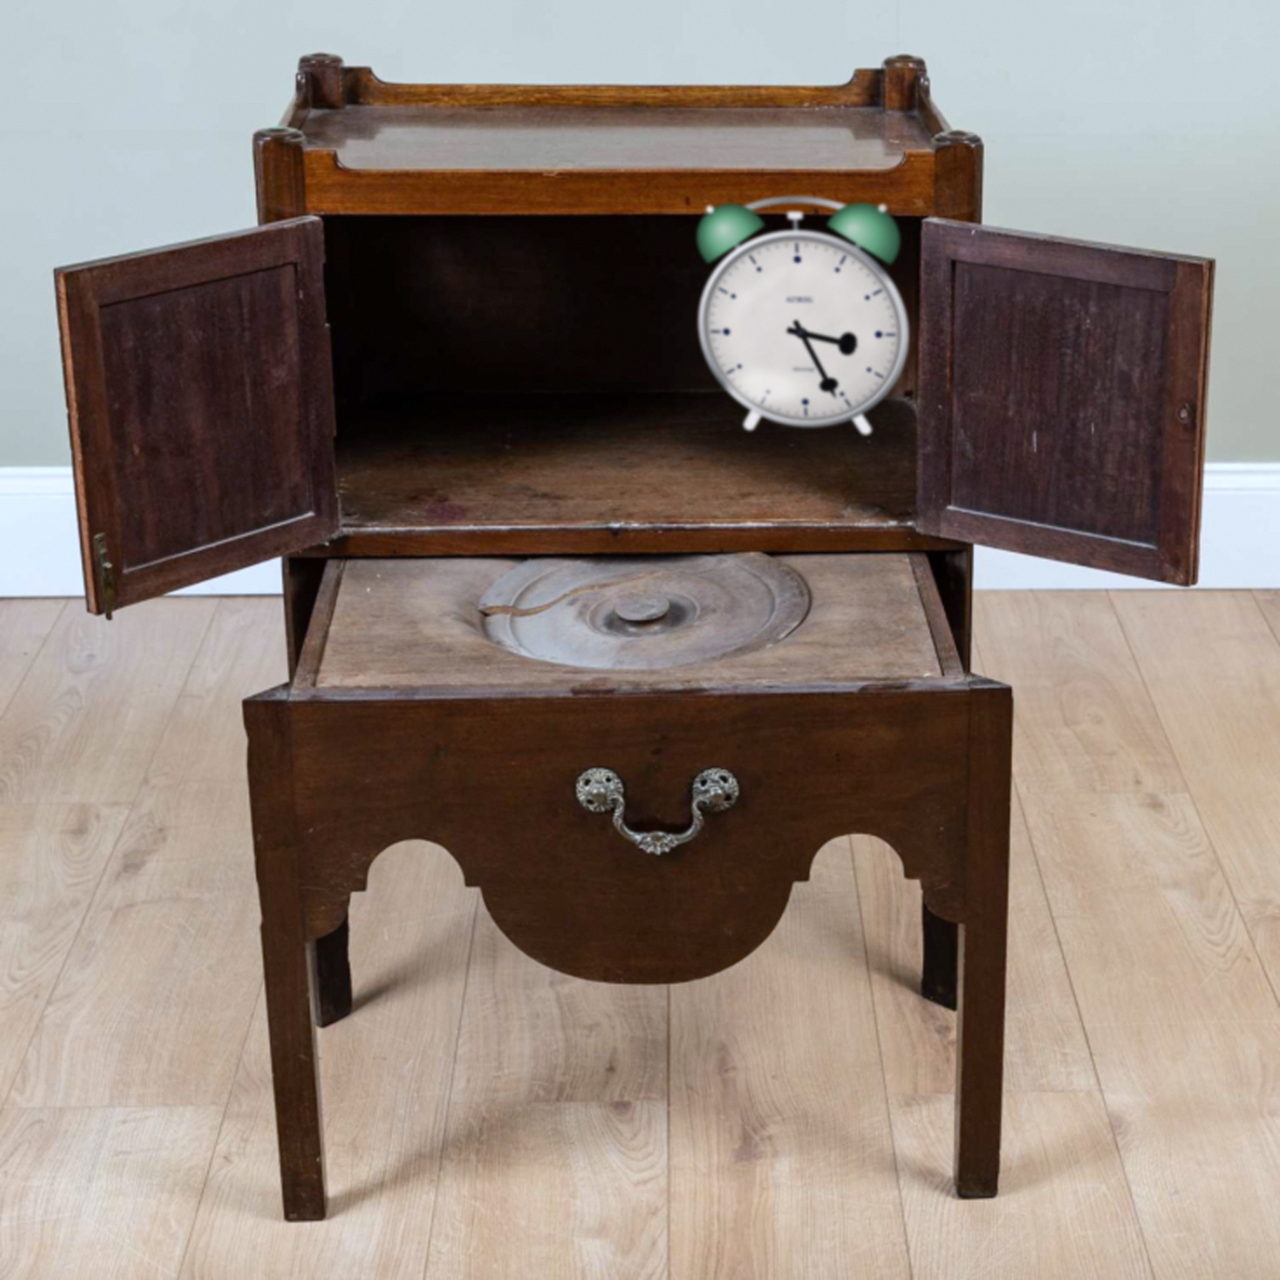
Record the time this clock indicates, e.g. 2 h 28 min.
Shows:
3 h 26 min
